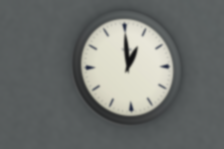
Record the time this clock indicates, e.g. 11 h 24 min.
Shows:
1 h 00 min
